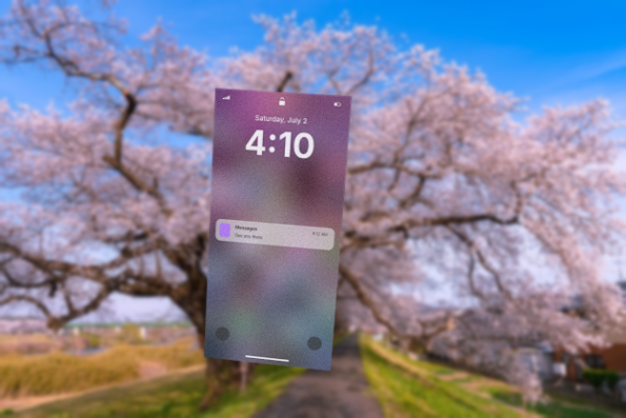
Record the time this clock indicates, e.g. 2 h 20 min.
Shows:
4 h 10 min
